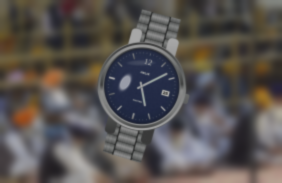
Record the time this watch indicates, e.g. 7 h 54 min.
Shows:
5 h 08 min
